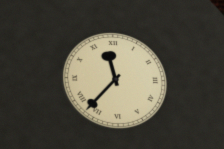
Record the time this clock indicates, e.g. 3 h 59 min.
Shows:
11 h 37 min
